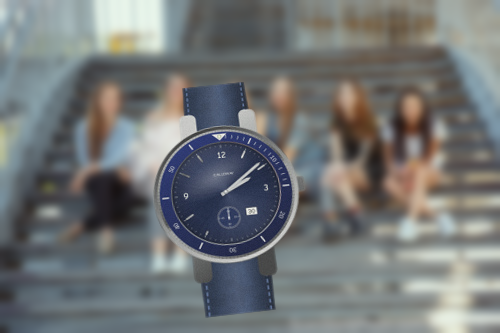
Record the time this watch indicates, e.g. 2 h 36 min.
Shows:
2 h 09 min
